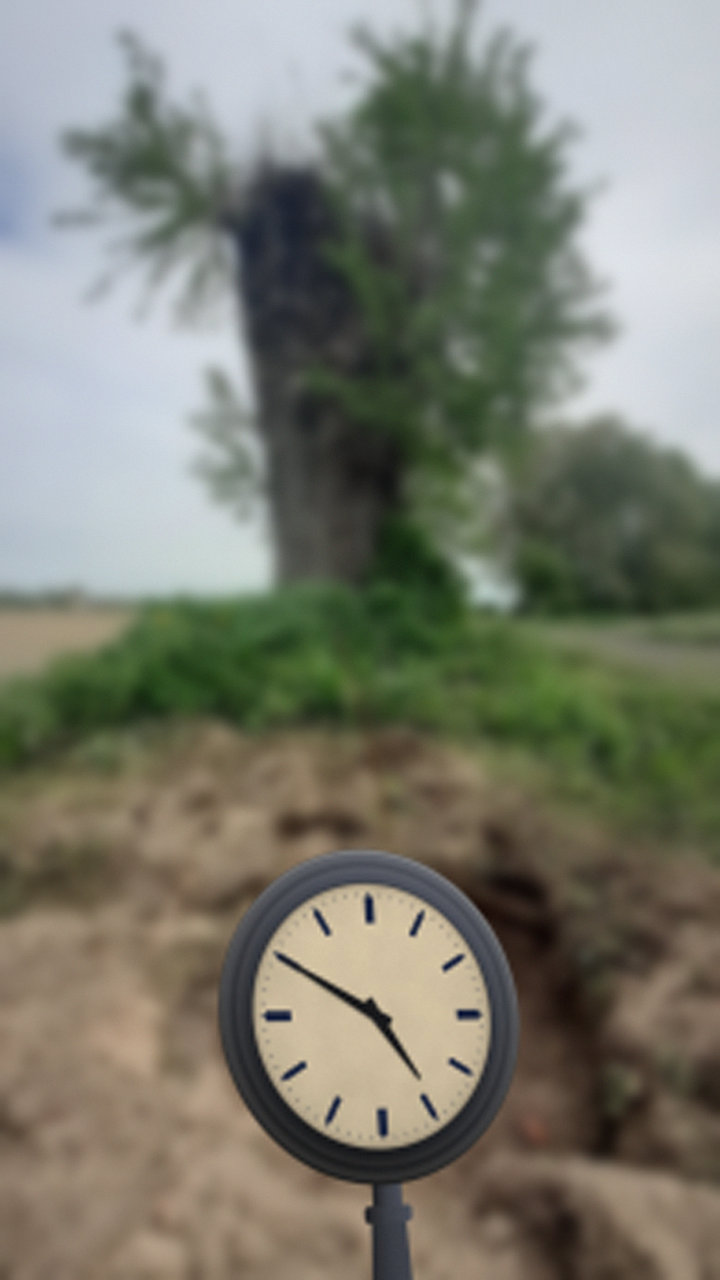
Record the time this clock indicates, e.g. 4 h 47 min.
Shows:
4 h 50 min
